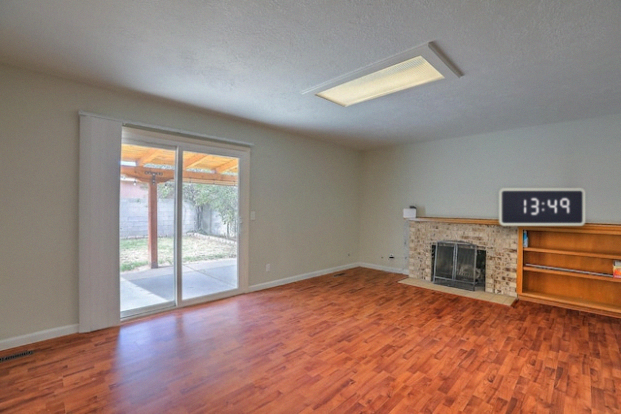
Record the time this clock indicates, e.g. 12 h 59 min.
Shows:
13 h 49 min
